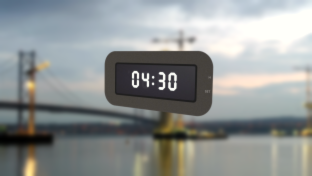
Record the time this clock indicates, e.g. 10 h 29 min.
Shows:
4 h 30 min
